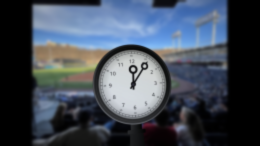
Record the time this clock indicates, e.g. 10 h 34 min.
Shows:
12 h 06 min
